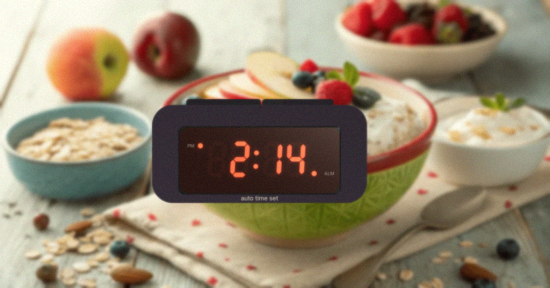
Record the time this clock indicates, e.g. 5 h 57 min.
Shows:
2 h 14 min
